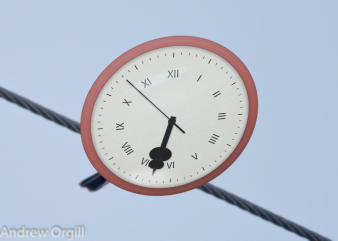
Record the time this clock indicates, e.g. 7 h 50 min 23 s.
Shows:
6 h 32 min 53 s
